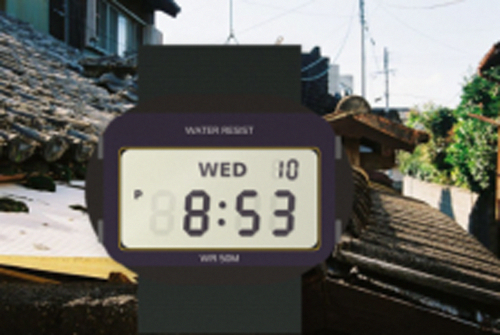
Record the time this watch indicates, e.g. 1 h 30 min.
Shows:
8 h 53 min
